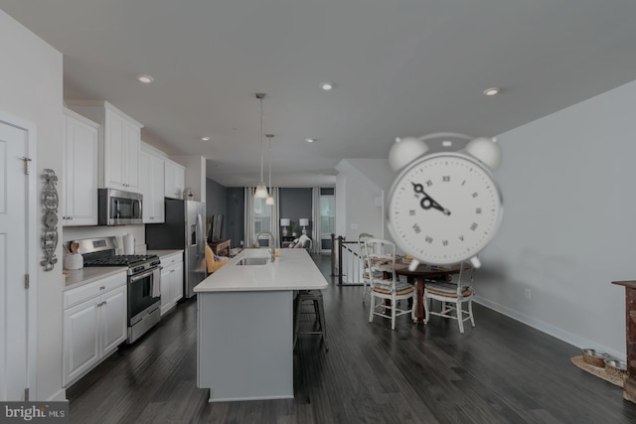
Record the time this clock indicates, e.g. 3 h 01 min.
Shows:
9 h 52 min
